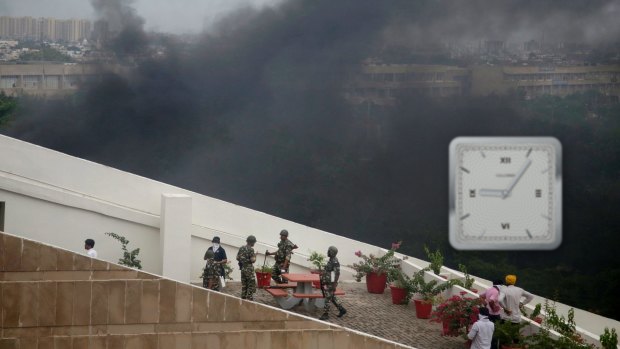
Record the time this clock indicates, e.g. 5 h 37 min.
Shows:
9 h 06 min
